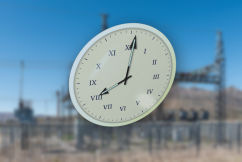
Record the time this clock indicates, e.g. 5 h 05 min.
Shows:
8 h 01 min
